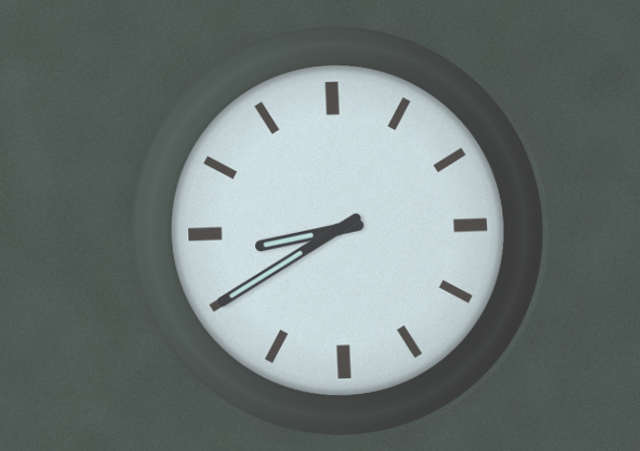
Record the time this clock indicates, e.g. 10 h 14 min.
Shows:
8 h 40 min
